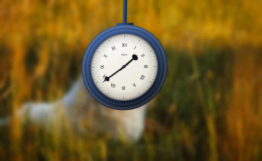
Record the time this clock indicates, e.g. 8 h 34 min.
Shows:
1 h 39 min
